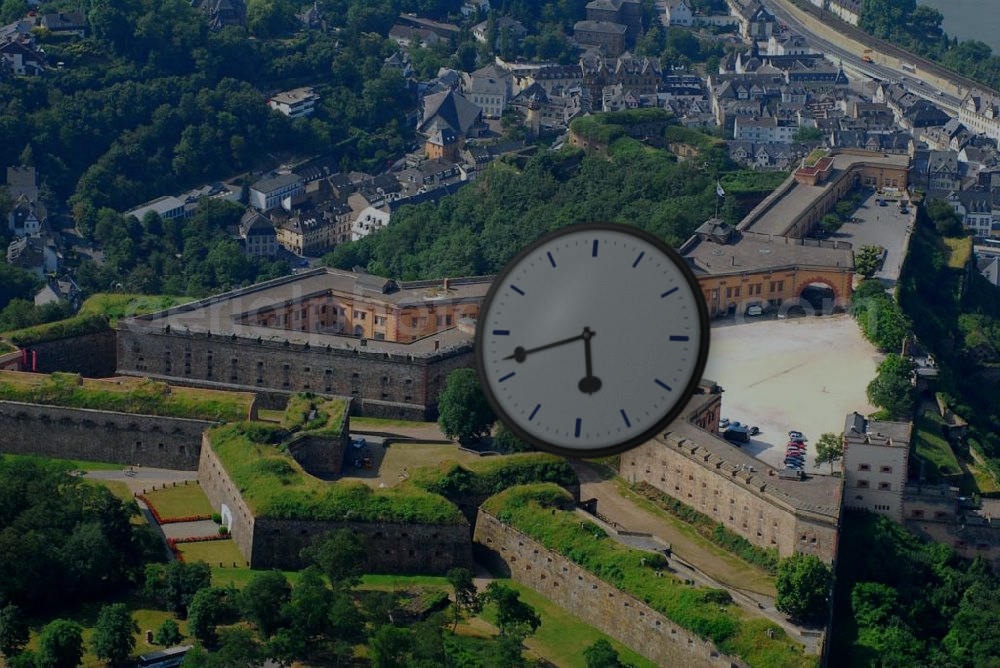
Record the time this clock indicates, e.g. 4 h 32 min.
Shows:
5 h 42 min
